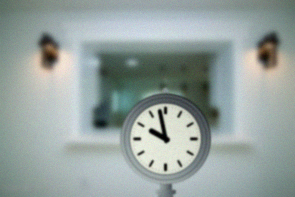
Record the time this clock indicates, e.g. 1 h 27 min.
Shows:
9 h 58 min
